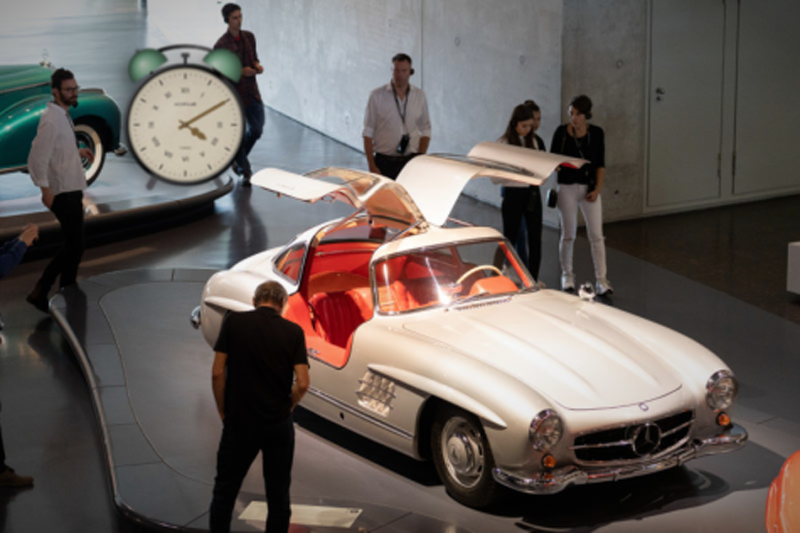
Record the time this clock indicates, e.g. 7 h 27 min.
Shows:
4 h 10 min
